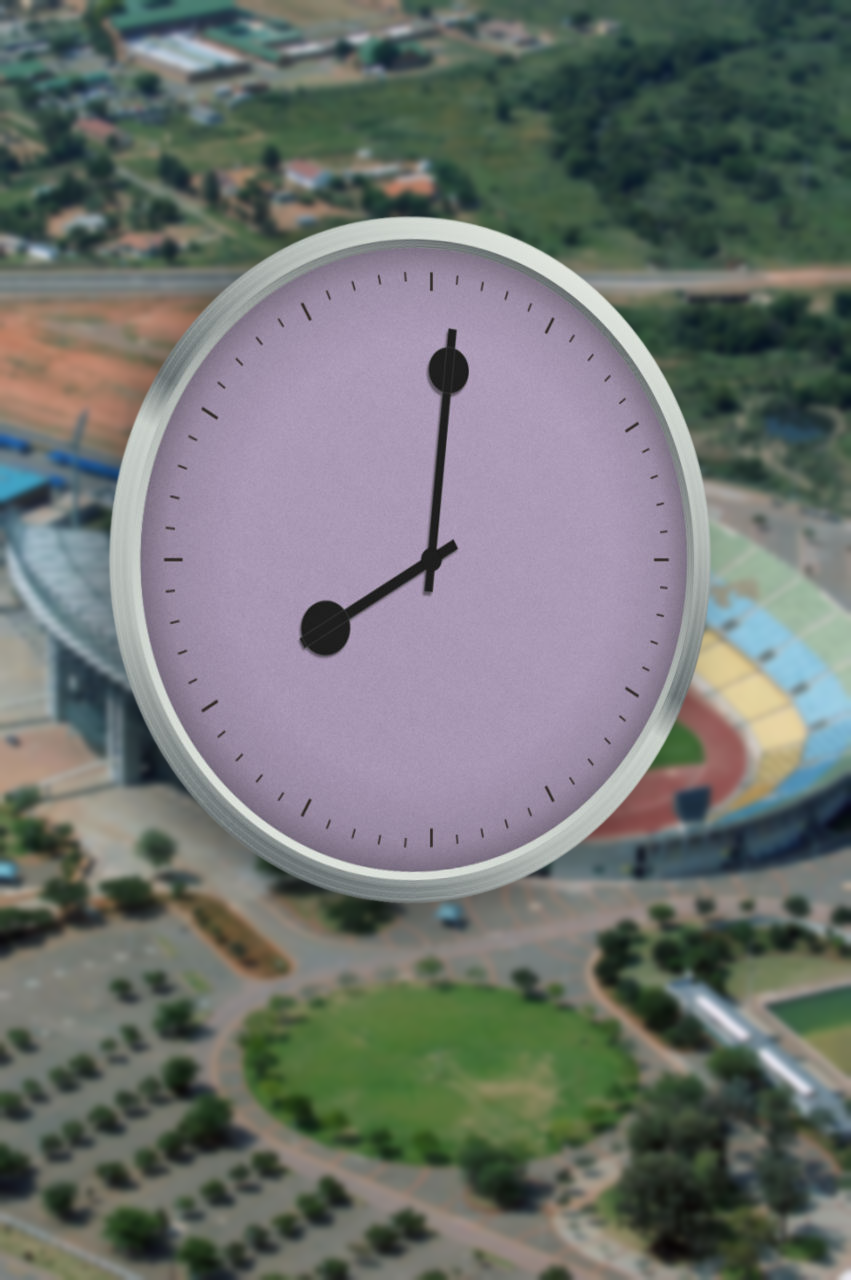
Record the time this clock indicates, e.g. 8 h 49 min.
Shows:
8 h 01 min
